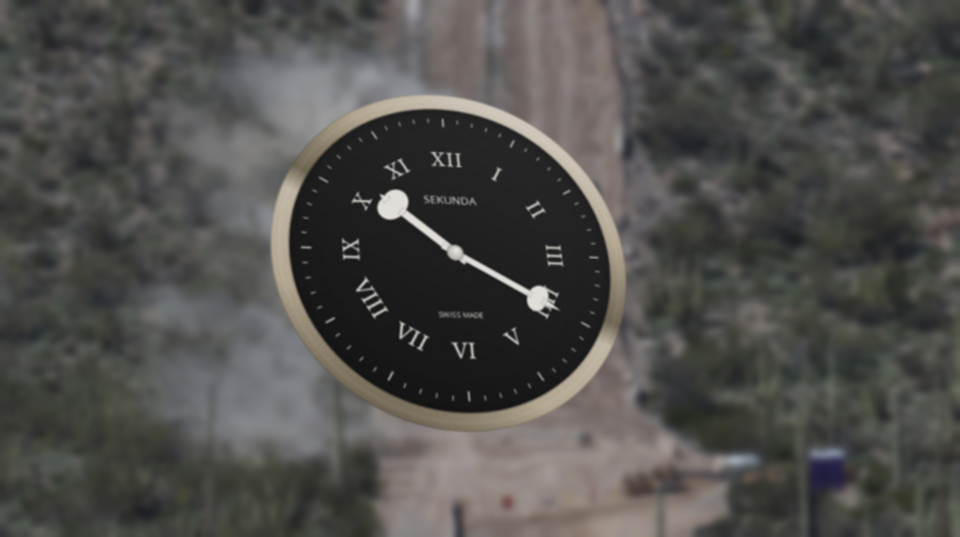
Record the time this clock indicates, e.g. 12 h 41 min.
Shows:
10 h 20 min
